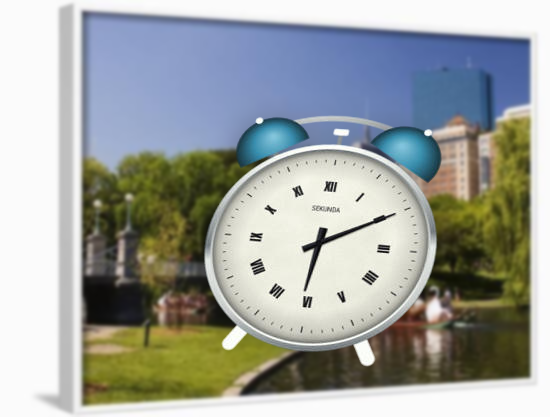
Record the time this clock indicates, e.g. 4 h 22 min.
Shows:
6 h 10 min
